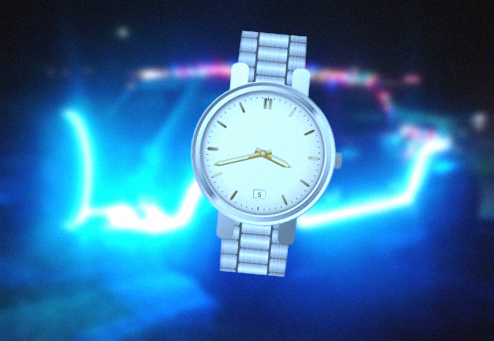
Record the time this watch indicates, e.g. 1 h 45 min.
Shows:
3 h 42 min
